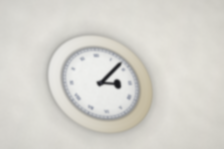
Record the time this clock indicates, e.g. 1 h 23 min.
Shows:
3 h 08 min
